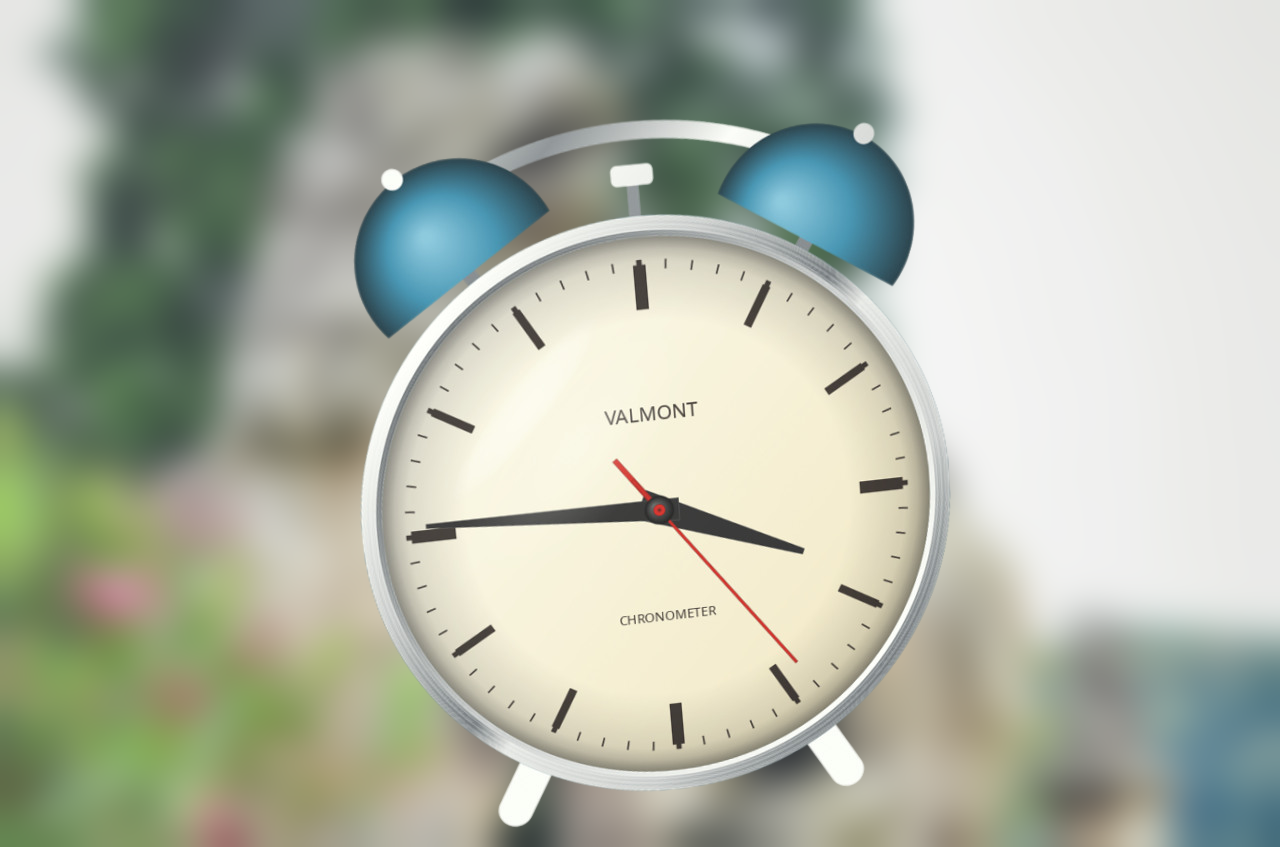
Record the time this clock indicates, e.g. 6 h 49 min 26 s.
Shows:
3 h 45 min 24 s
